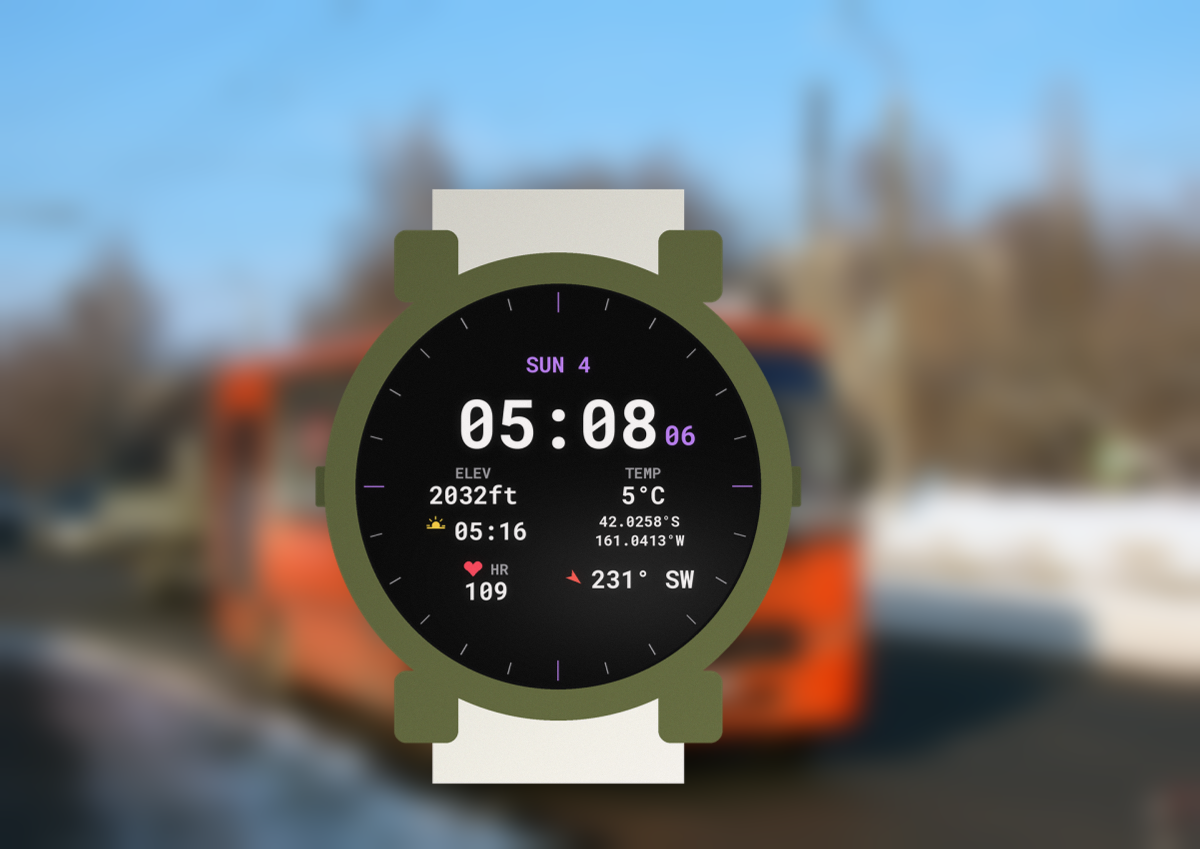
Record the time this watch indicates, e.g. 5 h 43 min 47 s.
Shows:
5 h 08 min 06 s
